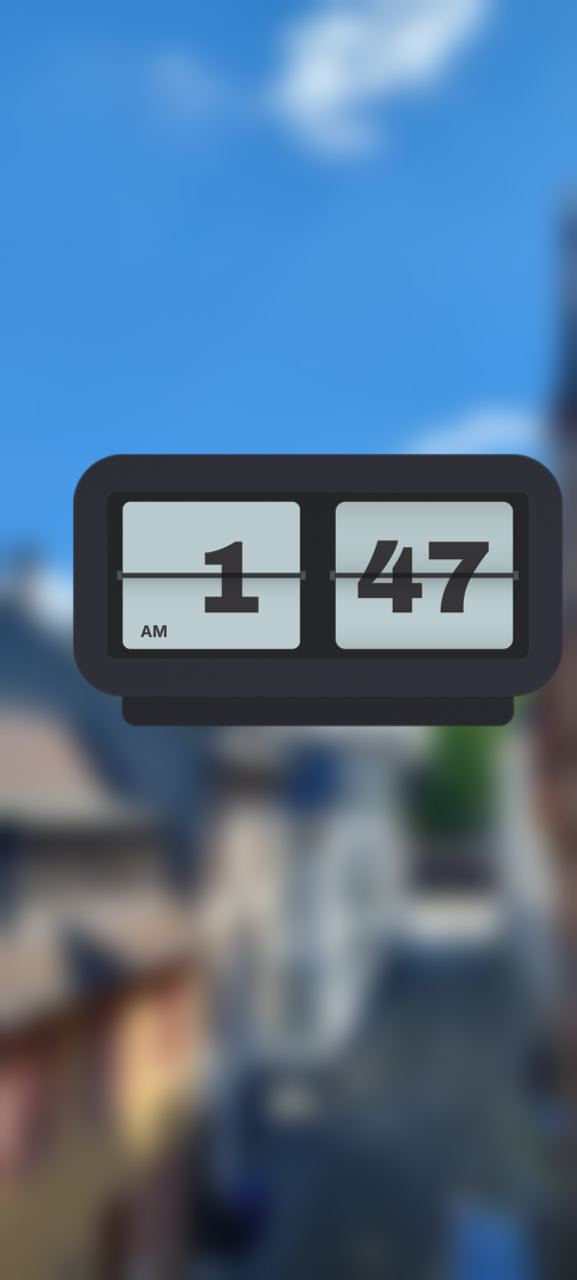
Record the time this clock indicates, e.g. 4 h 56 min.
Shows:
1 h 47 min
